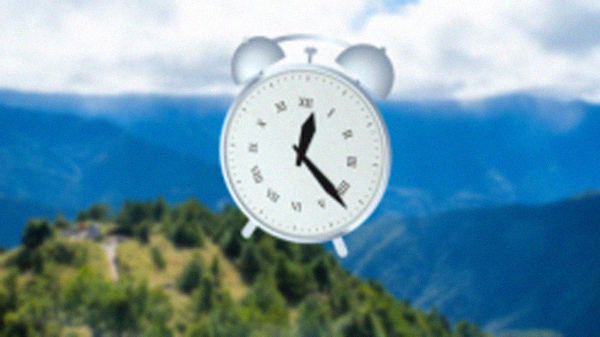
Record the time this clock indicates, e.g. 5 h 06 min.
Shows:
12 h 22 min
